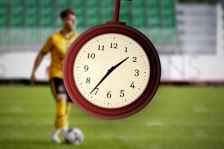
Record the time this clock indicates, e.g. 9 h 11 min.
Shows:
1 h 36 min
